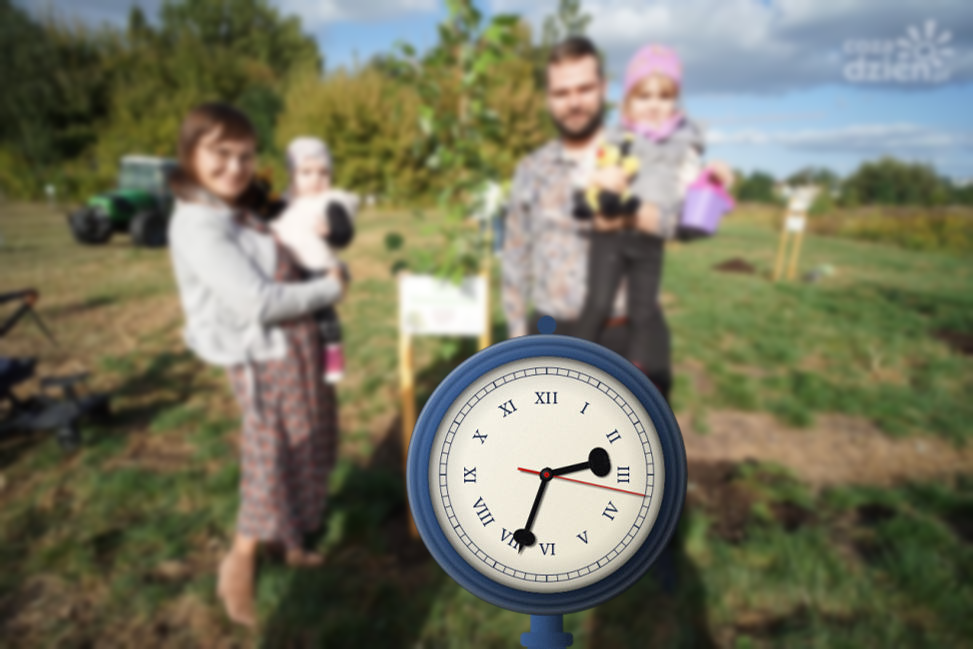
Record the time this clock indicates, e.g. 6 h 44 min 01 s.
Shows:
2 h 33 min 17 s
